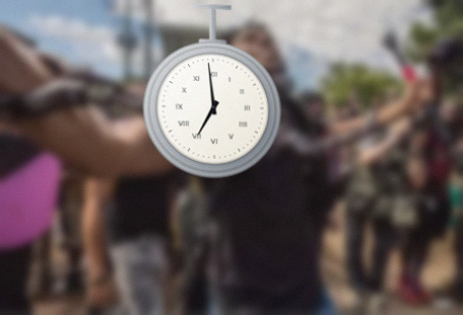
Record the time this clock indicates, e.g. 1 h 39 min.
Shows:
6 h 59 min
